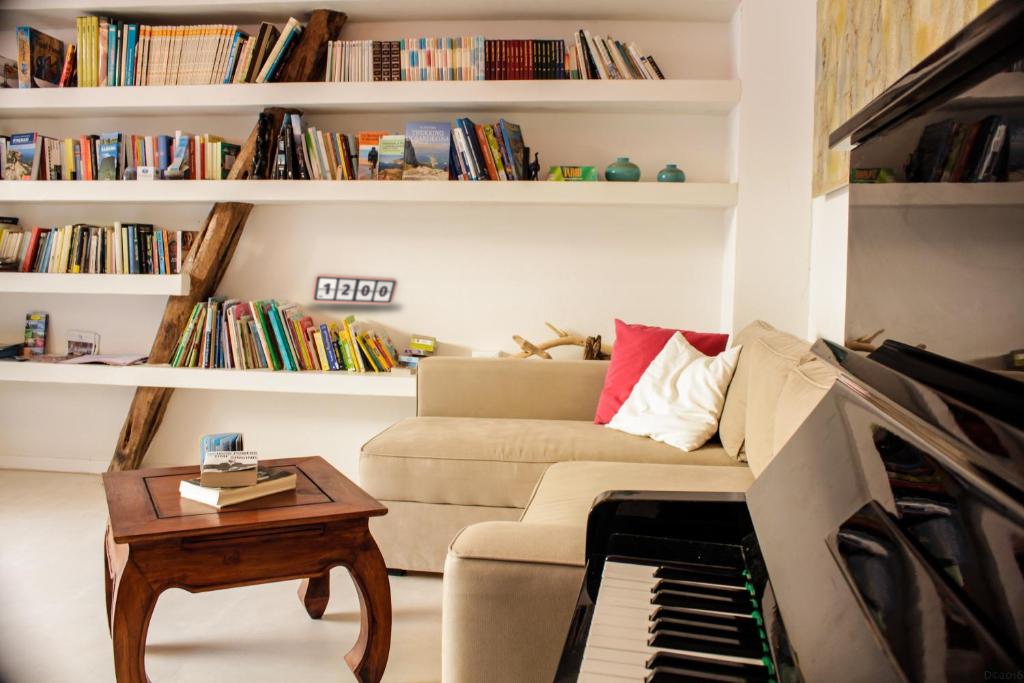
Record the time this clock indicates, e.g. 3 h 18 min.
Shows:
12 h 00 min
